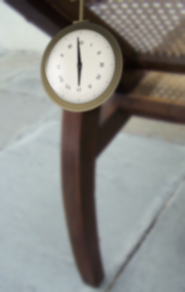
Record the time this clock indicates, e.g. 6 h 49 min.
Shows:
5 h 59 min
